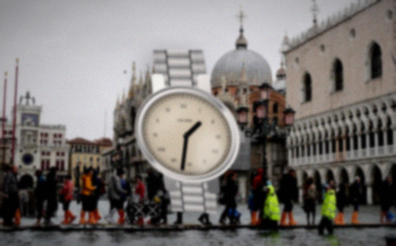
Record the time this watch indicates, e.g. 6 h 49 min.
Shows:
1 h 32 min
